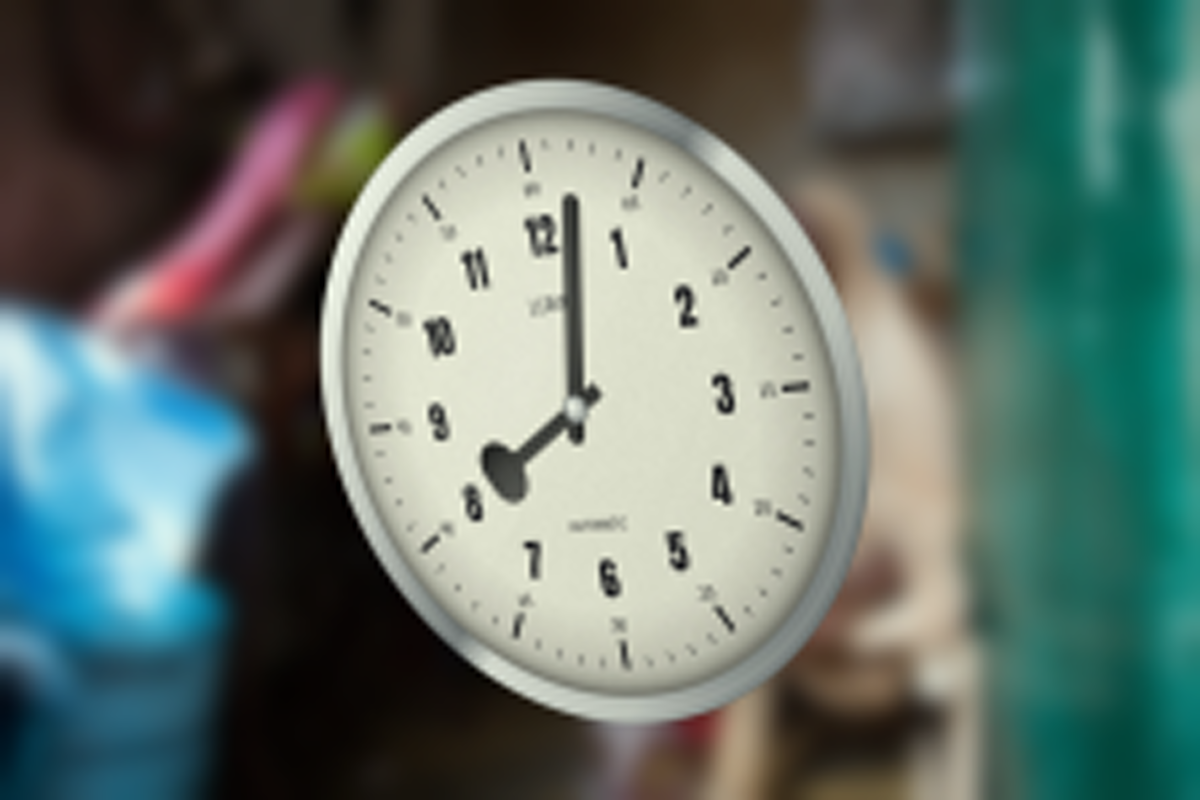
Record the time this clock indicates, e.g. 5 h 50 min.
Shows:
8 h 02 min
